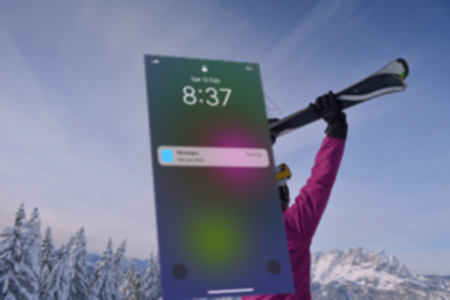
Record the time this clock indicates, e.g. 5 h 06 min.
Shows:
8 h 37 min
